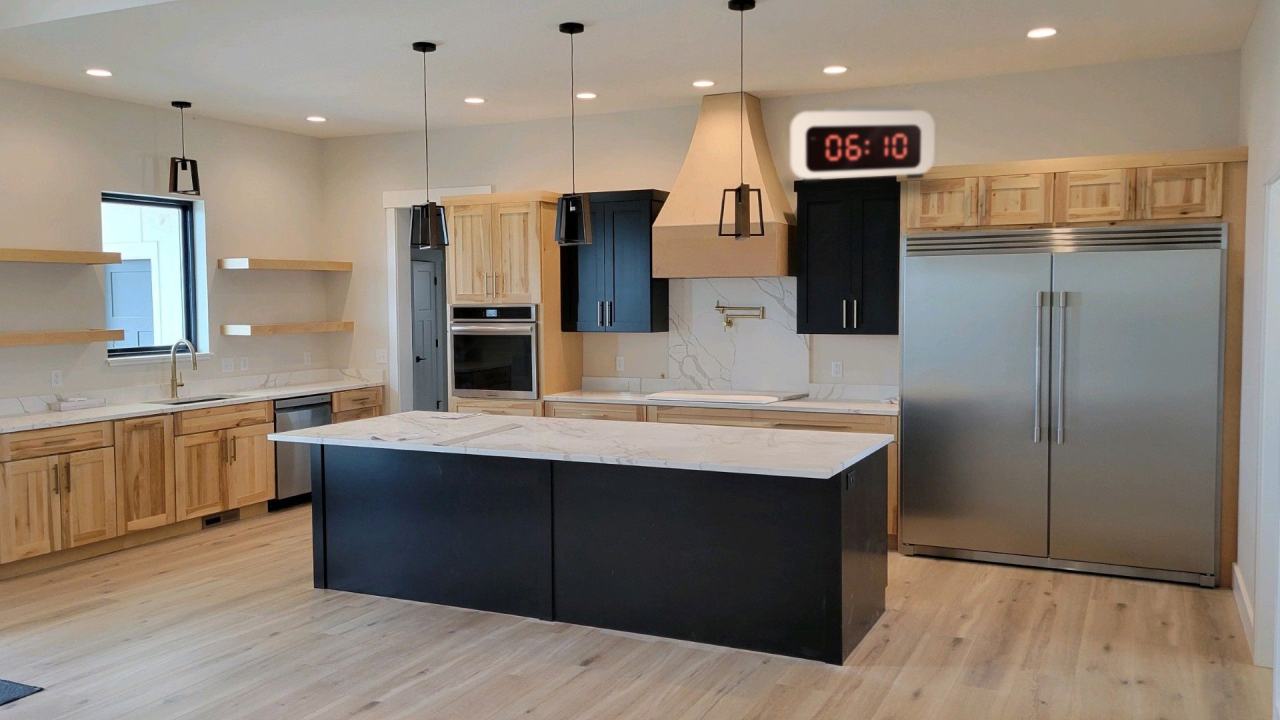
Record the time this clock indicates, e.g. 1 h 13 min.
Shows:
6 h 10 min
